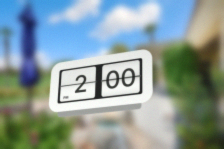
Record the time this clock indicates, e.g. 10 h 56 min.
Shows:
2 h 00 min
